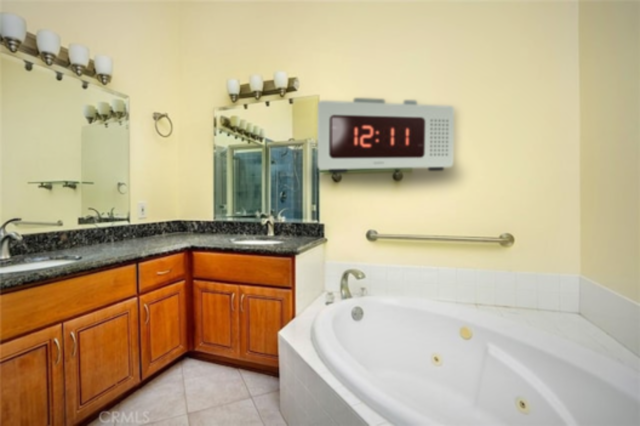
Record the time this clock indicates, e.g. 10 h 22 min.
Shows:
12 h 11 min
